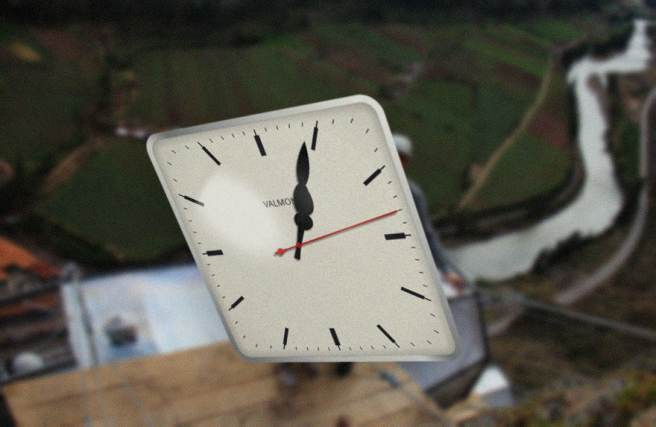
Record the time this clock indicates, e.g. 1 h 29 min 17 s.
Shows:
1 h 04 min 13 s
